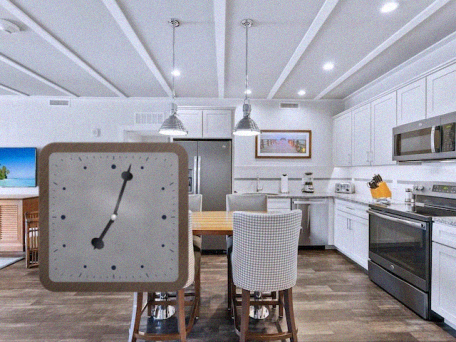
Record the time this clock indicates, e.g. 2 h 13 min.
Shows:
7 h 03 min
